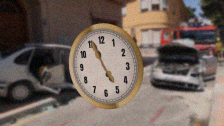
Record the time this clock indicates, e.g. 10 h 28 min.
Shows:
4 h 56 min
